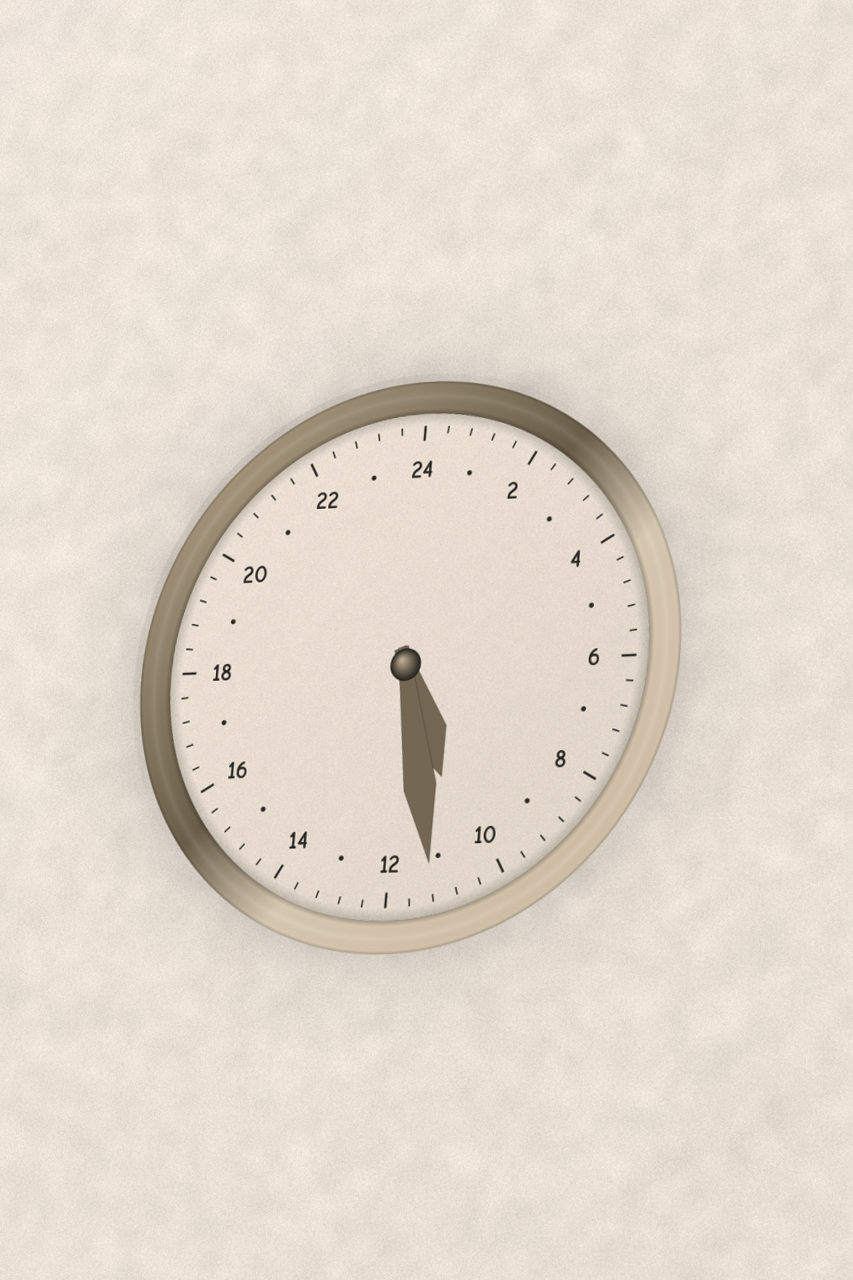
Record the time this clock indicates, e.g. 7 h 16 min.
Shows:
10 h 28 min
